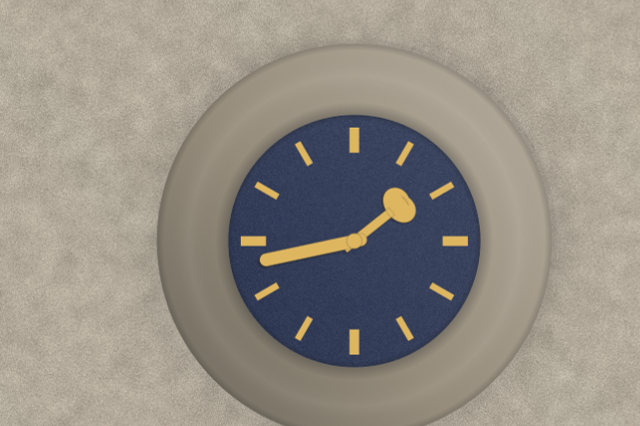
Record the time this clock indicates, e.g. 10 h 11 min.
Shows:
1 h 43 min
